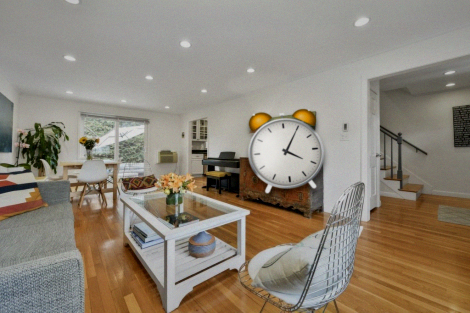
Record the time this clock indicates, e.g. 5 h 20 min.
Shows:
4 h 05 min
